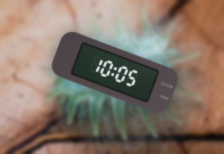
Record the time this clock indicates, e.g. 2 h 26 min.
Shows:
10 h 05 min
